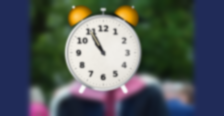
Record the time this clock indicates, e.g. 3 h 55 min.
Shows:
10 h 55 min
